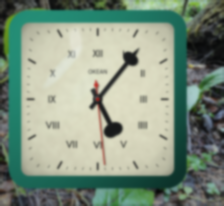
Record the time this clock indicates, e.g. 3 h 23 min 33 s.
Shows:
5 h 06 min 29 s
